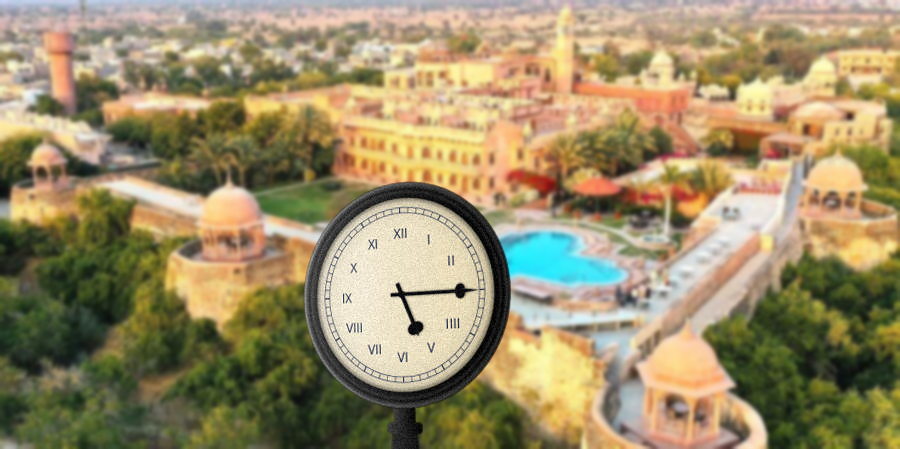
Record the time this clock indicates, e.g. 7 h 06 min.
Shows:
5 h 15 min
